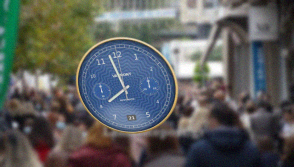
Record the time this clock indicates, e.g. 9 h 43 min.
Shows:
7 h 58 min
